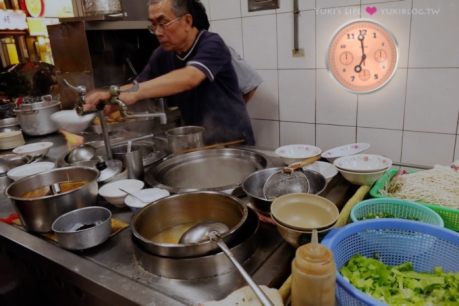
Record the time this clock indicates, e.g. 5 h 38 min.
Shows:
6 h 59 min
